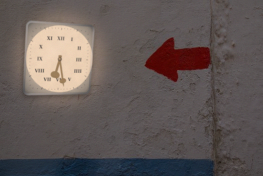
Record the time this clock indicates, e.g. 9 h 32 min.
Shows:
6 h 28 min
